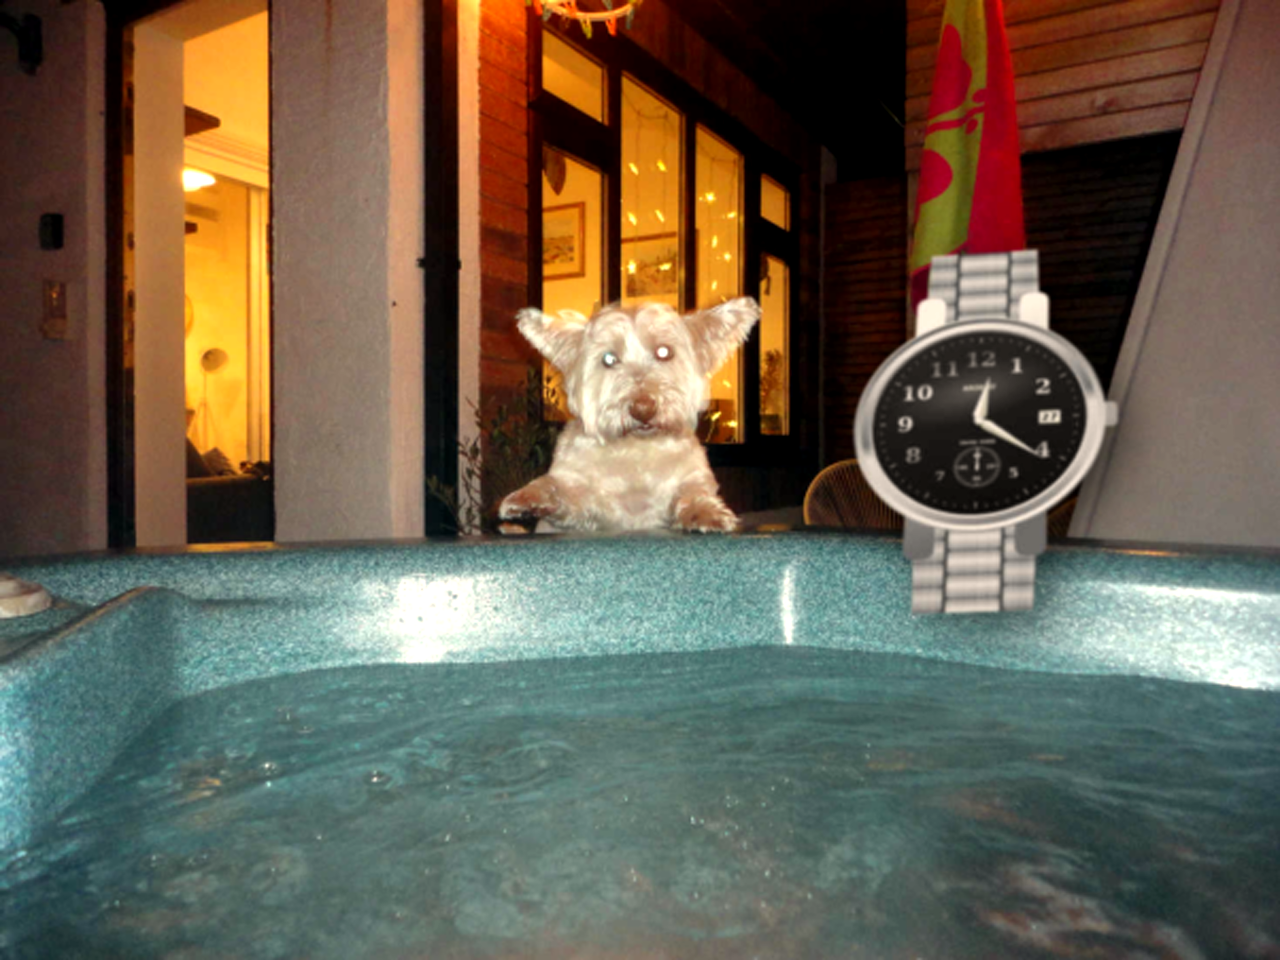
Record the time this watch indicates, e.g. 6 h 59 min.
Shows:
12 h 21 min
